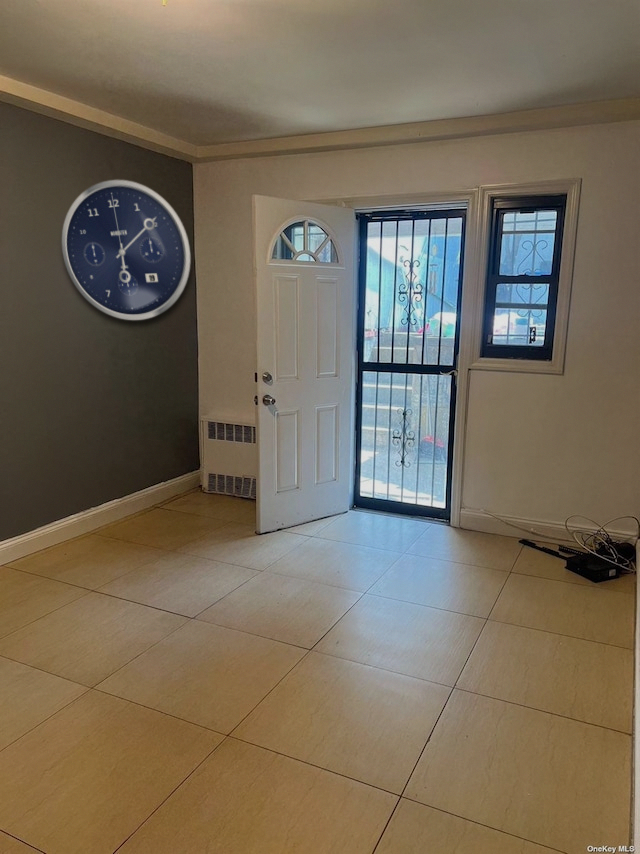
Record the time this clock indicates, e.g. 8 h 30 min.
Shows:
6 h 09 min
